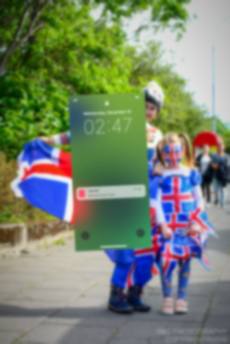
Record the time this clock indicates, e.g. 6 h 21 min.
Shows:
2 h 47 min
